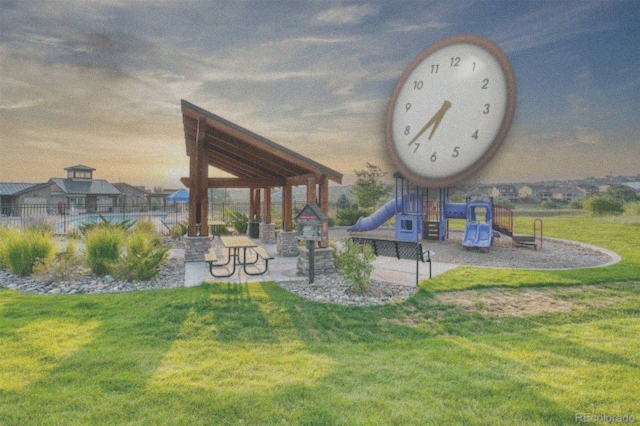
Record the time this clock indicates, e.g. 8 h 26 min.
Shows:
6 h 37 min
